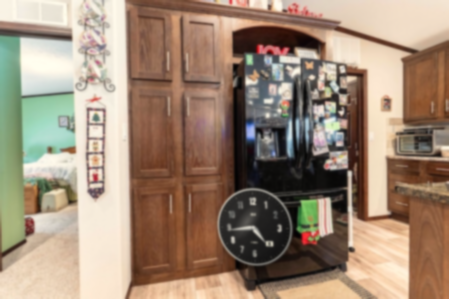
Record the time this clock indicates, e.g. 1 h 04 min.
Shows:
4 h 44 min
